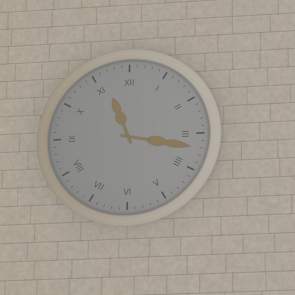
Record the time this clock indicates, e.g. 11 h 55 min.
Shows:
11 h 17 min
